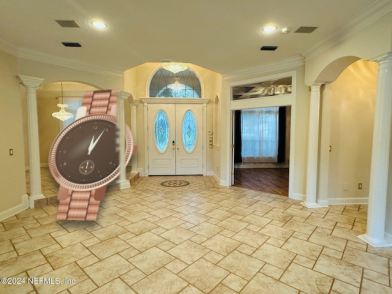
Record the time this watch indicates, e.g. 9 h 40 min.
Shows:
12 h 04 min
